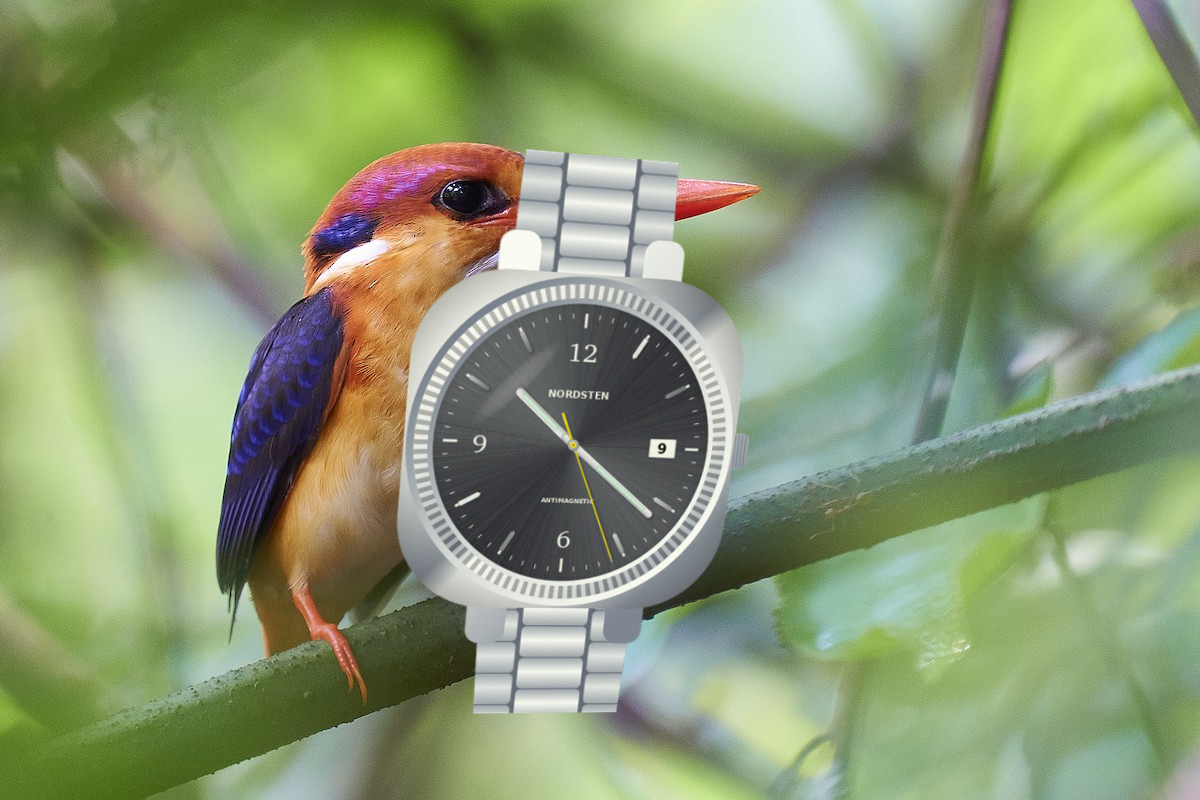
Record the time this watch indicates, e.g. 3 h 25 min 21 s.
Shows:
10 h 21 min 26 s
